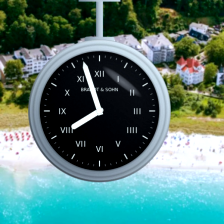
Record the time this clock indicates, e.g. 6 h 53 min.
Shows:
7 h 57 min
